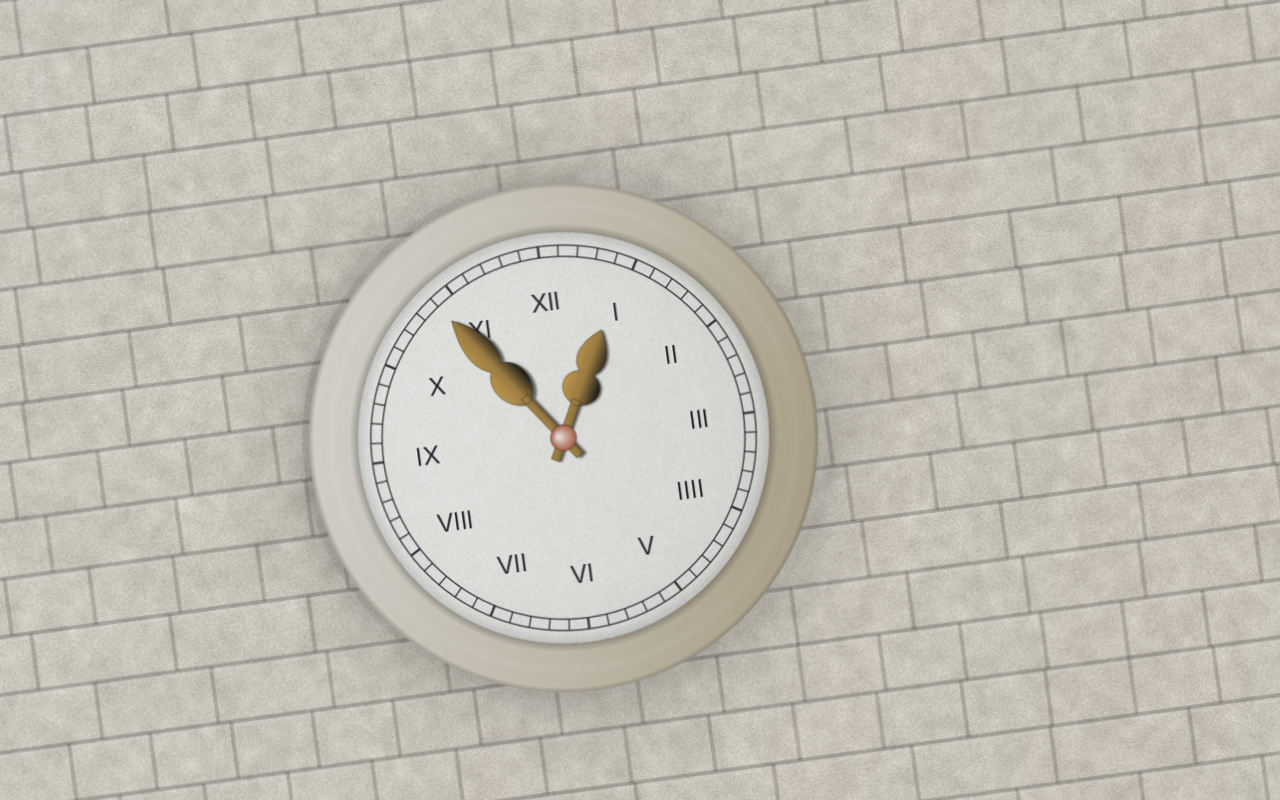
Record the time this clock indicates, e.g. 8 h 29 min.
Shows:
12 h 54 min
